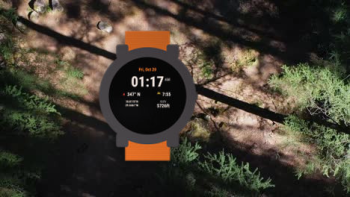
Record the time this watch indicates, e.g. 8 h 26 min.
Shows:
1 h 17 min
